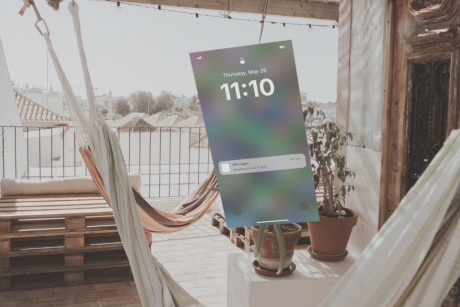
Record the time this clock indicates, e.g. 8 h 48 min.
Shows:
11 h 10 min
